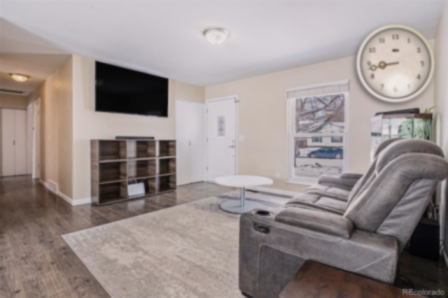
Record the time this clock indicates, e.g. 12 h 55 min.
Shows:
8 h 43 min
